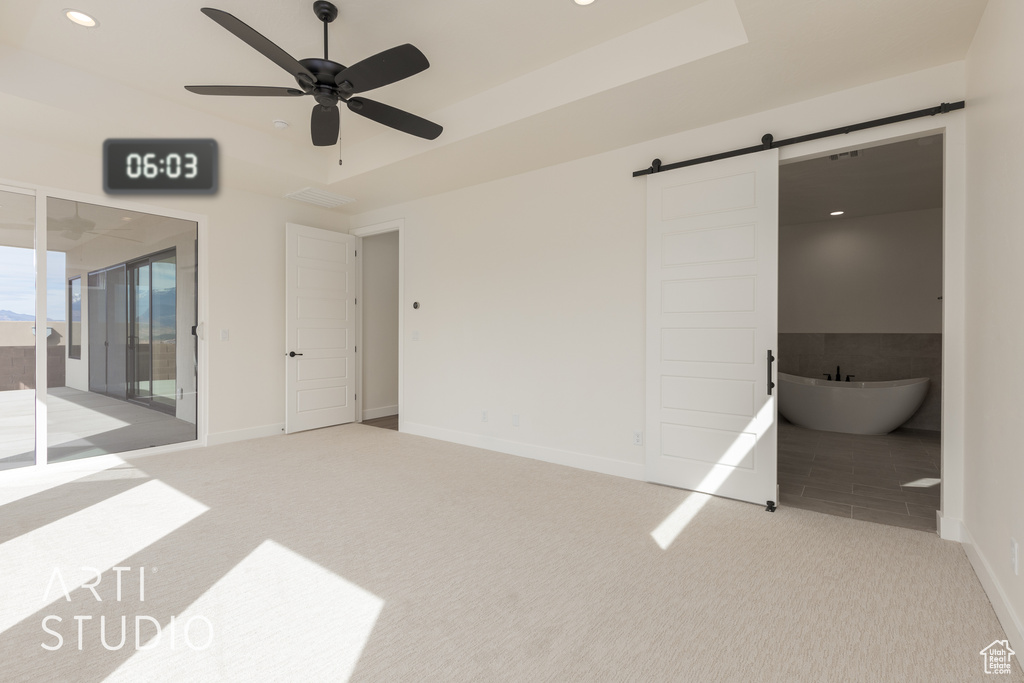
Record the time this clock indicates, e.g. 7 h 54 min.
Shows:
6 h 03 min
